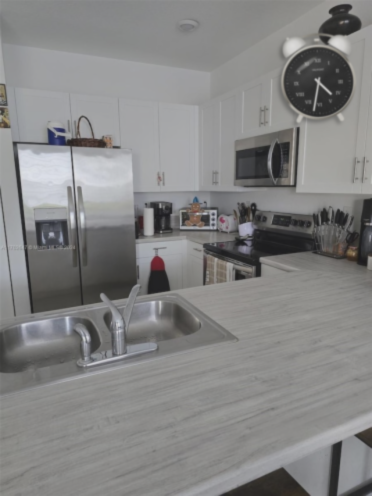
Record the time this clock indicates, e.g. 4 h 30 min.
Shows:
4 h 32 min
